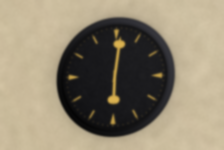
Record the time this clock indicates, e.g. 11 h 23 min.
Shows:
6 h 01 min
